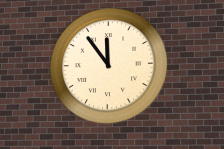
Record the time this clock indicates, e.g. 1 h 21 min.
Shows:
11 h 54 min
